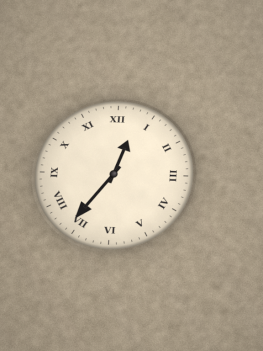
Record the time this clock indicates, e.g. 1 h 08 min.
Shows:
12 h 36 min
